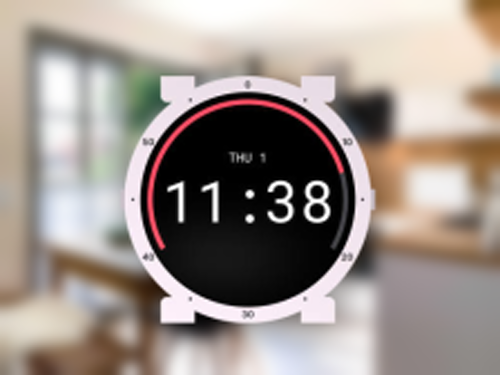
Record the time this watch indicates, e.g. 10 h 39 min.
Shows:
11 h 38 min
